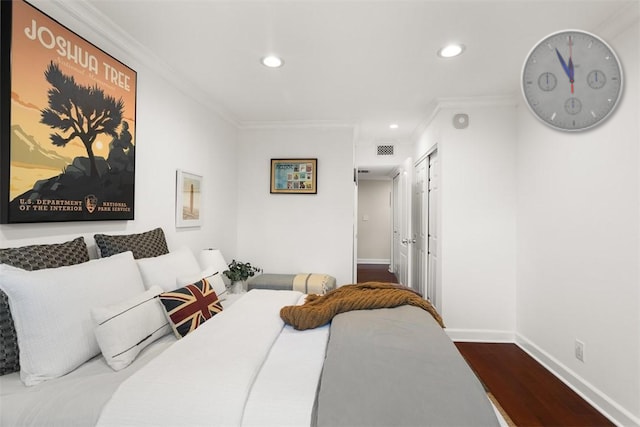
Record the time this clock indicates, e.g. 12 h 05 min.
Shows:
11 h 56 min
